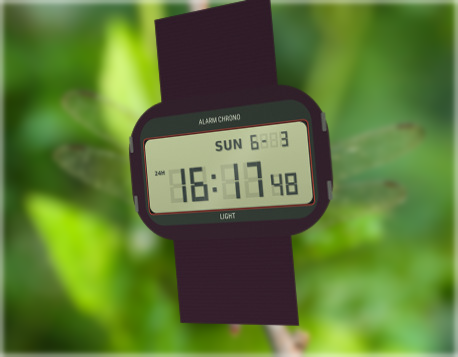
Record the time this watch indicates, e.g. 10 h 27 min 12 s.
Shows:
16 h 17 min 48 s
